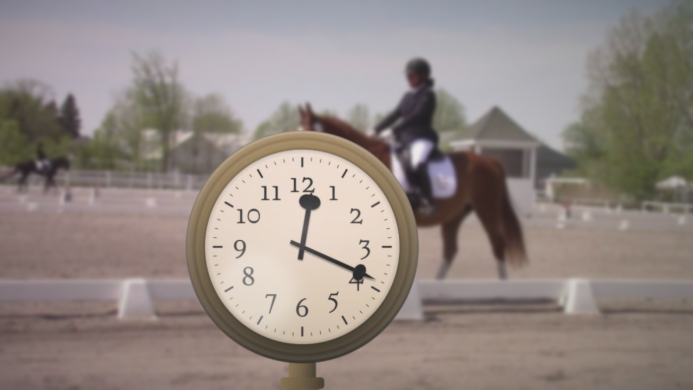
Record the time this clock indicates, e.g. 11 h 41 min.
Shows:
12 h 19 min
